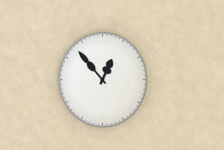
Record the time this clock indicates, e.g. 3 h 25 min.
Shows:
12 h 53 min
